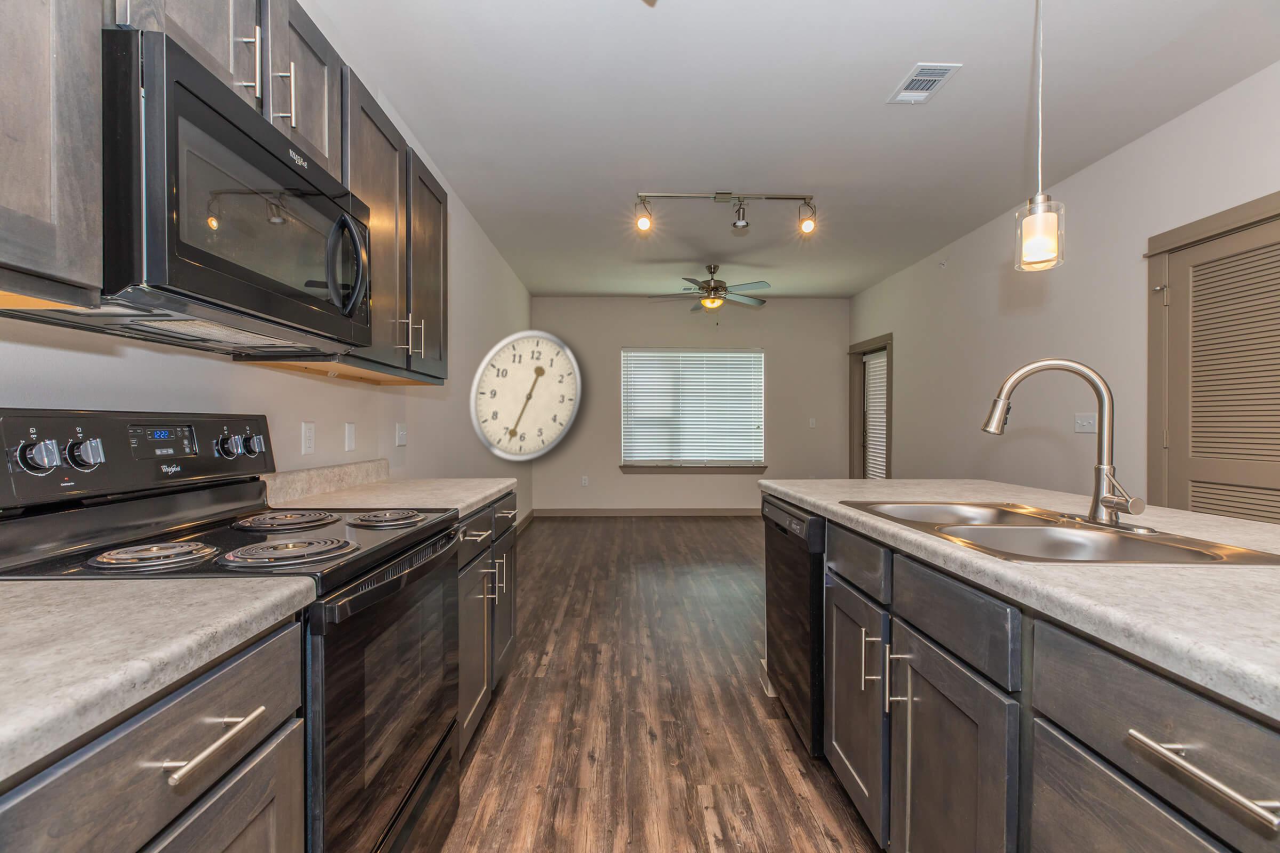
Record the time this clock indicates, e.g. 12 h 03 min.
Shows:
12 h 33 min
